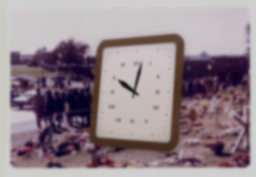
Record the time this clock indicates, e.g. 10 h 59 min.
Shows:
10 h 02 min
